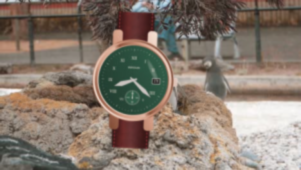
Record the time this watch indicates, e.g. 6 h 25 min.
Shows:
8 h 22 min
